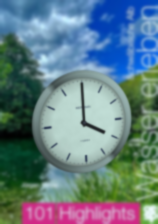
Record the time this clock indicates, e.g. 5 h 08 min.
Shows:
4 h 00 min
